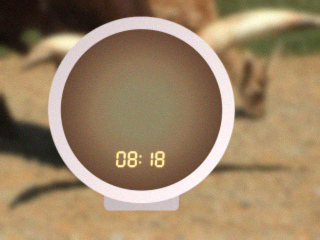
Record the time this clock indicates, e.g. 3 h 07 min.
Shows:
8 h 18 min
